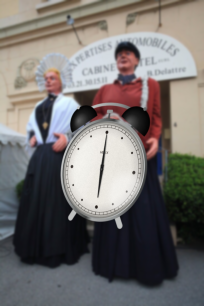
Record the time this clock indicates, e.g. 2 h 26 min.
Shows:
6 h 00 min
